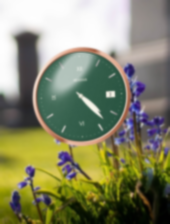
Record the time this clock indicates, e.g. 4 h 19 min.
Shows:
4 h 23 min
